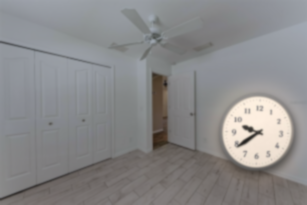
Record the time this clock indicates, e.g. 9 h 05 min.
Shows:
9 h 39 min
